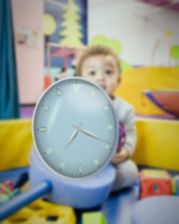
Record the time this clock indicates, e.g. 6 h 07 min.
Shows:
7 h 19 min
